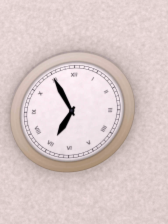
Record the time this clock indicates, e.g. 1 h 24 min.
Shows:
6 h 55 min
